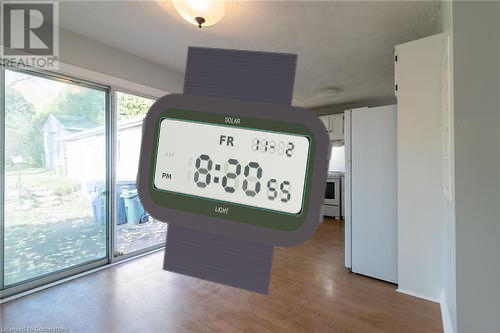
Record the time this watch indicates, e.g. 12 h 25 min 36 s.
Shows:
8 h 20 min 55 s
